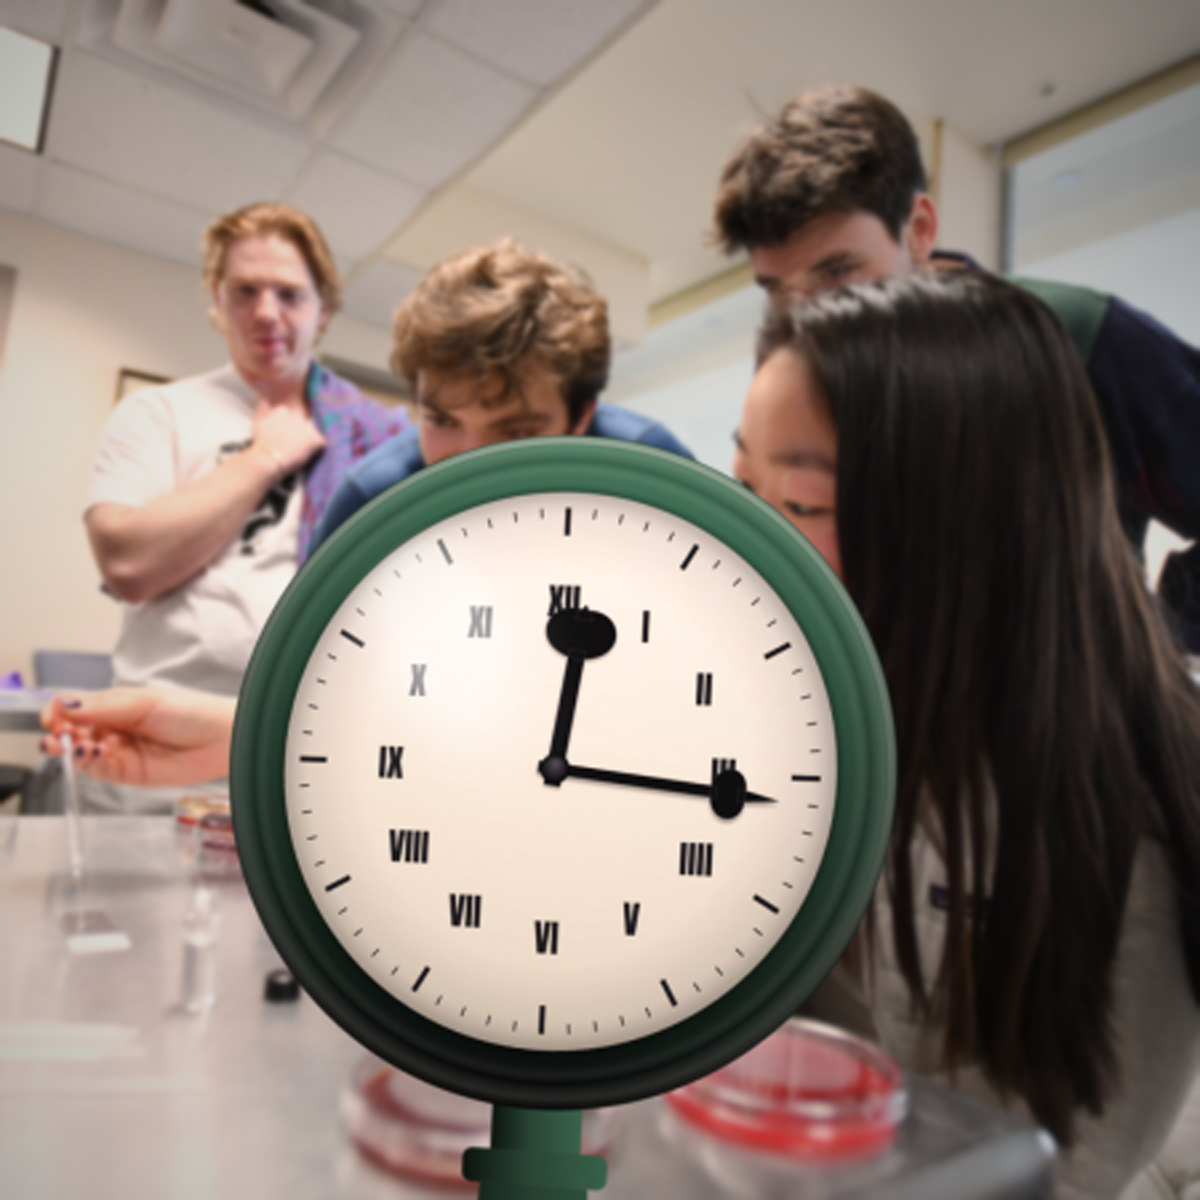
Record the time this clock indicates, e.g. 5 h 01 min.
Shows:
12 h 16 min
